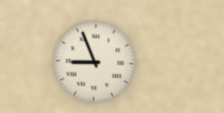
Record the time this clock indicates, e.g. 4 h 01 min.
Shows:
8 h 56 min
